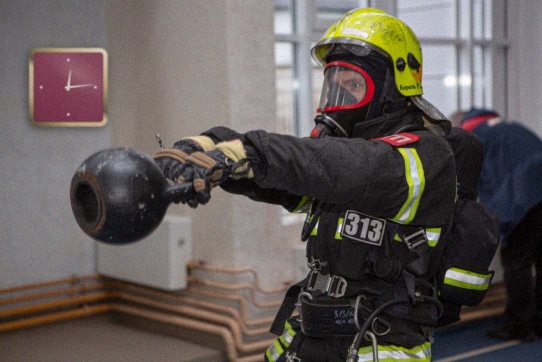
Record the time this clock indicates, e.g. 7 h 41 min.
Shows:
12 h 14 min
